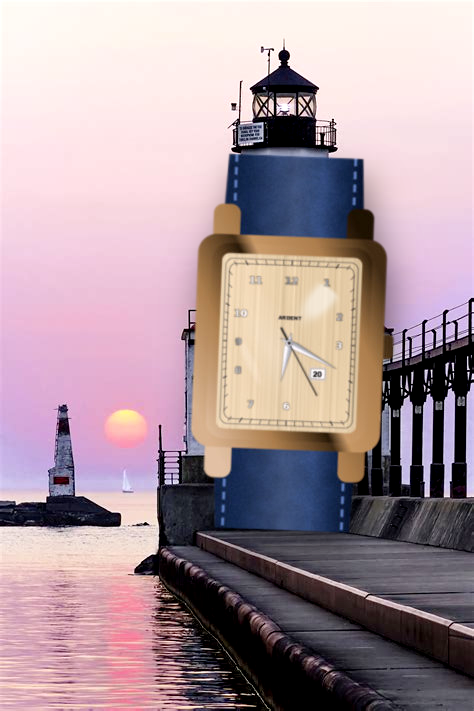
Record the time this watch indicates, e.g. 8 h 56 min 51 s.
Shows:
6 h 19 min 25 s
